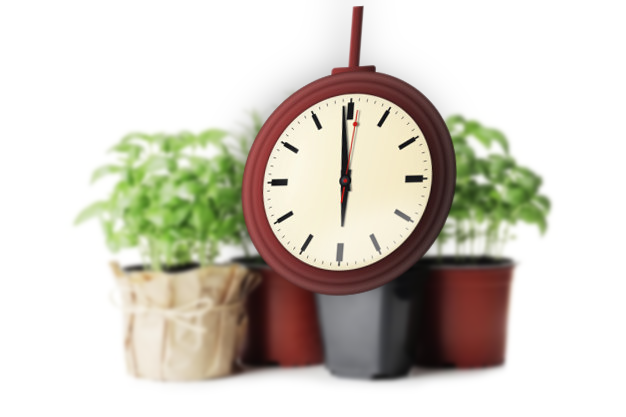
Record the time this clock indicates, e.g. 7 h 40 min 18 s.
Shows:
5 h 59 min 01 s
